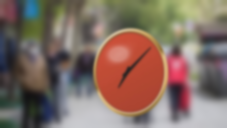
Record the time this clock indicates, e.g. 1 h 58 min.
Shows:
7 h 08 min
